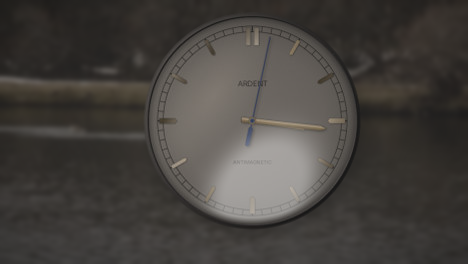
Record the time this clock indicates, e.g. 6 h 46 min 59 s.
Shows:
3 h 16 min 02 s
